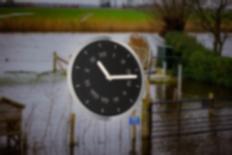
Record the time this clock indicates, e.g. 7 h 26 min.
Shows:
11 h 17 min
